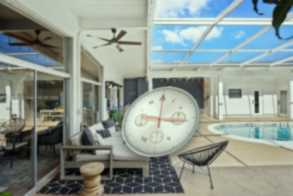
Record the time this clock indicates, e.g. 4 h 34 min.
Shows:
9 h 16 min
